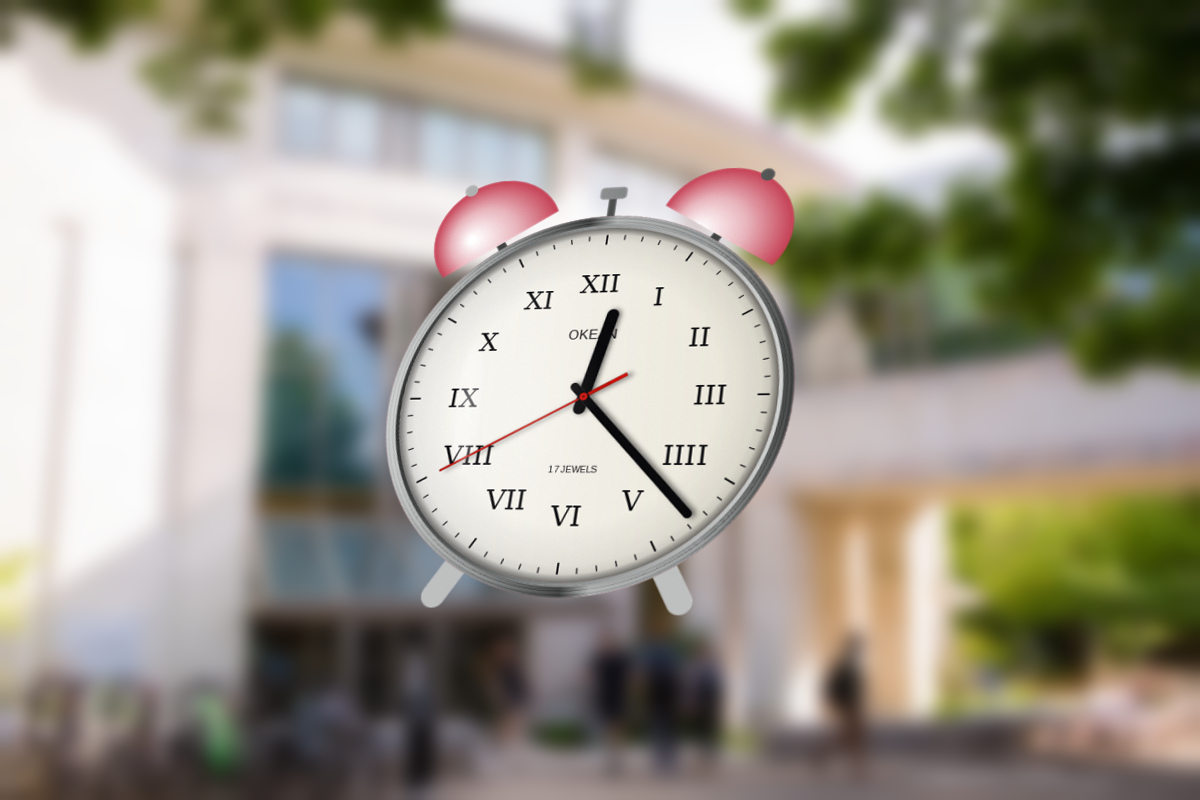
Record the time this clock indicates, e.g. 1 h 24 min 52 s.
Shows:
12 h 22 min 40 s
